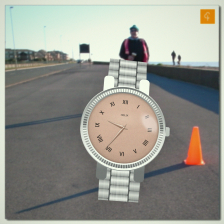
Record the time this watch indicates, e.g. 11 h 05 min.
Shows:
9 h 36 min
